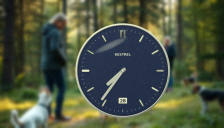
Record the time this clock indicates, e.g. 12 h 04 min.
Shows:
7 h 36 min
